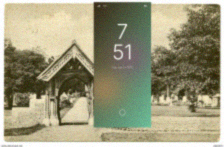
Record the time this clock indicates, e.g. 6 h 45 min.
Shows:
7 h 51 min
